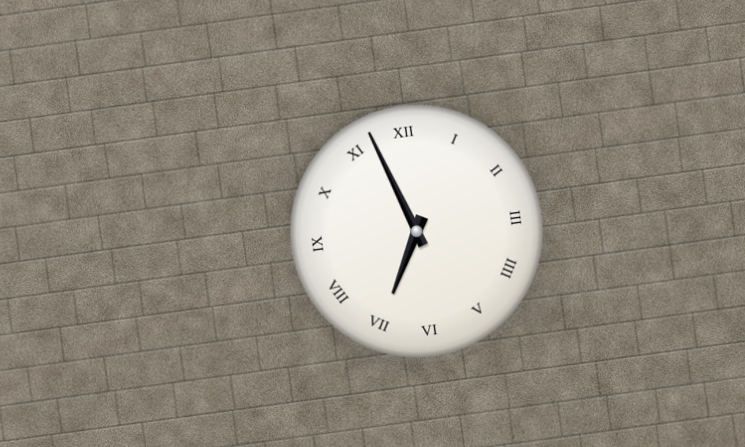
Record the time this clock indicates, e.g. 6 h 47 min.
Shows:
6 h 57 min
